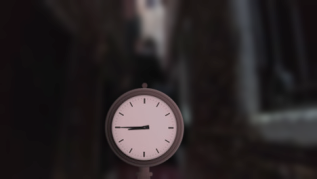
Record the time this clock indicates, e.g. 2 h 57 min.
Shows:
8 h 45 min
